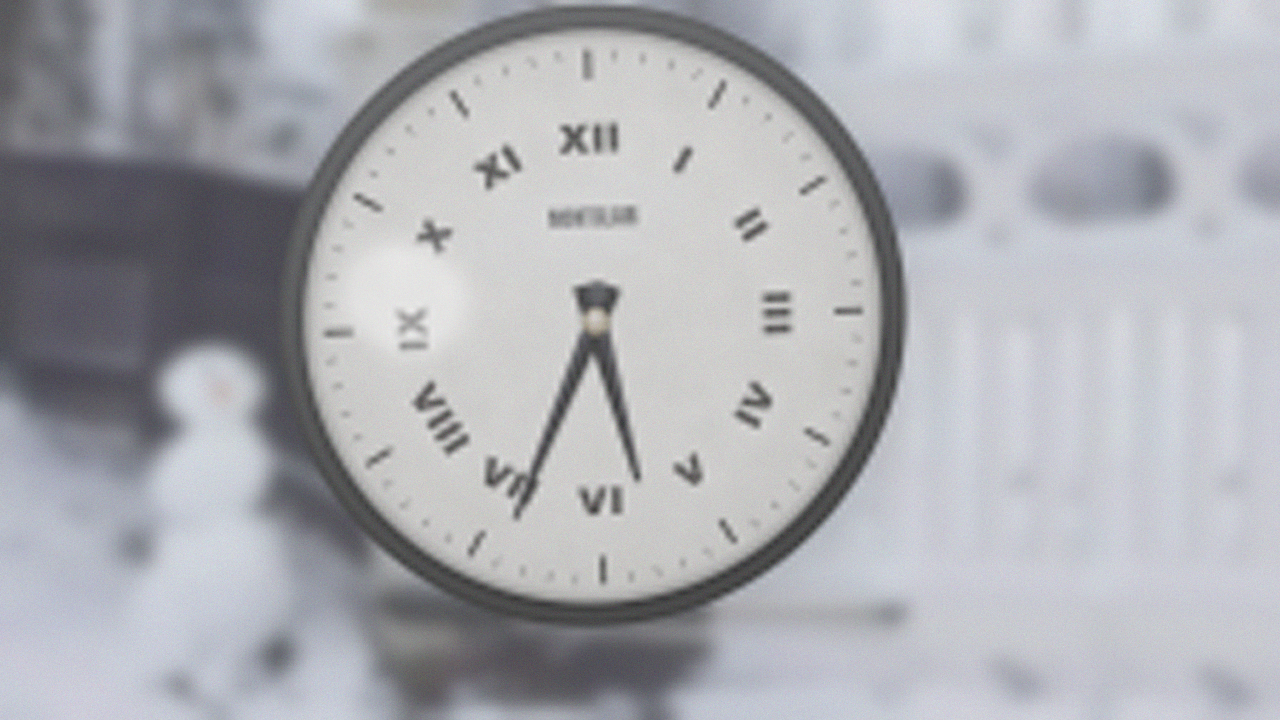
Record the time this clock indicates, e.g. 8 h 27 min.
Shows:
5 h 34 min
